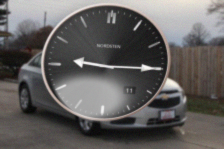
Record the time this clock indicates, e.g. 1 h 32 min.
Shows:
9 h 15 min
